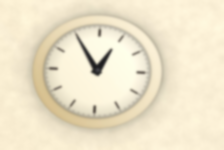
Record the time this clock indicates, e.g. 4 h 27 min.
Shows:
12 h 55 min
